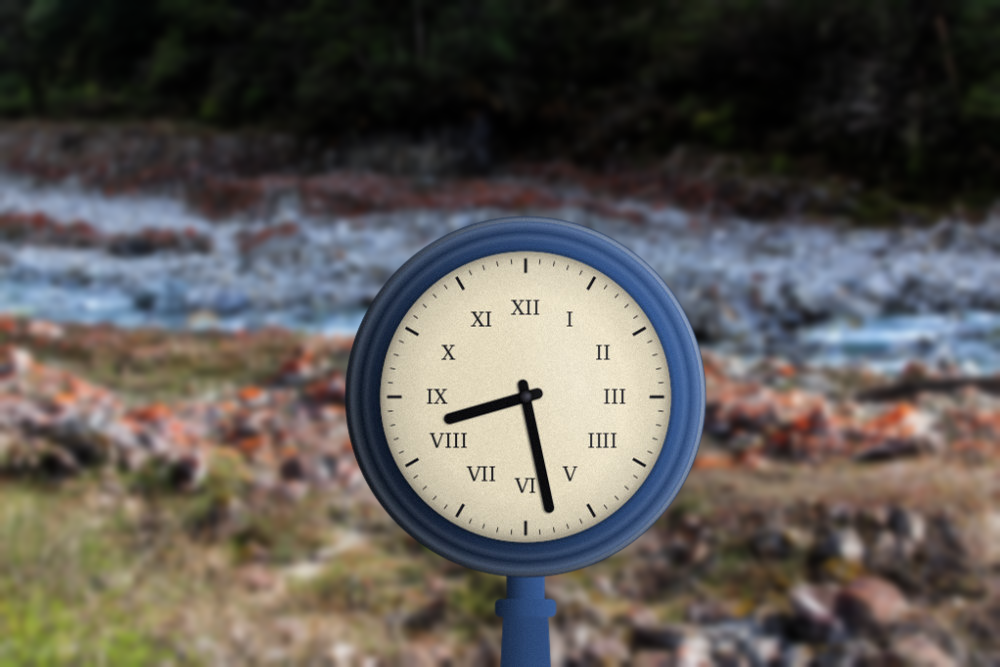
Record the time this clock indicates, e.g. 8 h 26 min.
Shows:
8 h 28 min
